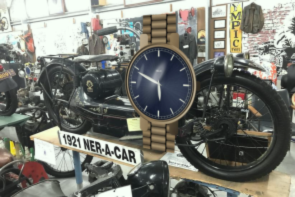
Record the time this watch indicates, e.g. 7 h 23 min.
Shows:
5 h 49 min
